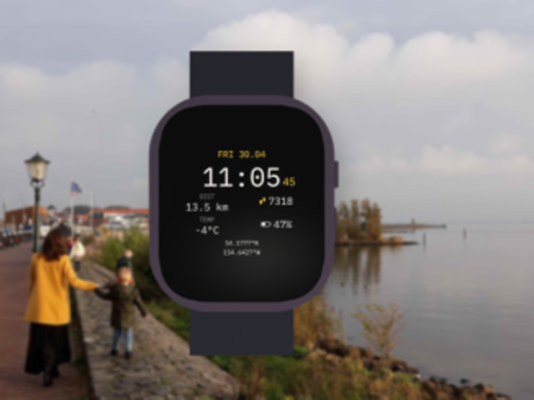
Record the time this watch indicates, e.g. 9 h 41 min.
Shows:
11 h 05 min
